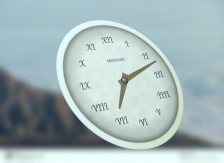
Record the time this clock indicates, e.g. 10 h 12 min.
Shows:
7 h 12 min
